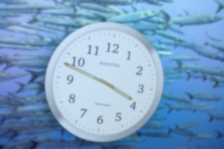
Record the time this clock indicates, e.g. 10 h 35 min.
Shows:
3 h 48 min
